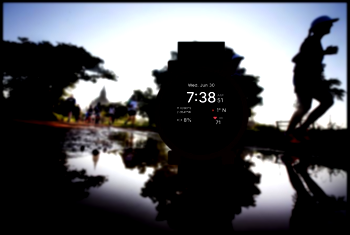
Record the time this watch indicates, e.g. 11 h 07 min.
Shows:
7 h 38 min
